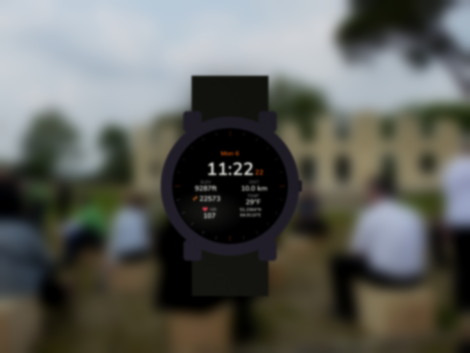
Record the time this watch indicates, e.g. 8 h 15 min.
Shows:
11 h 22 min
